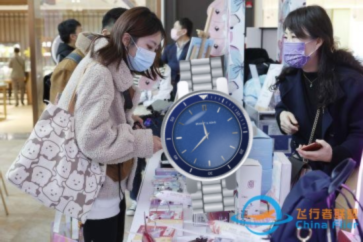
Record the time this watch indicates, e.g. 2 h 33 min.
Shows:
11 h 38 min
